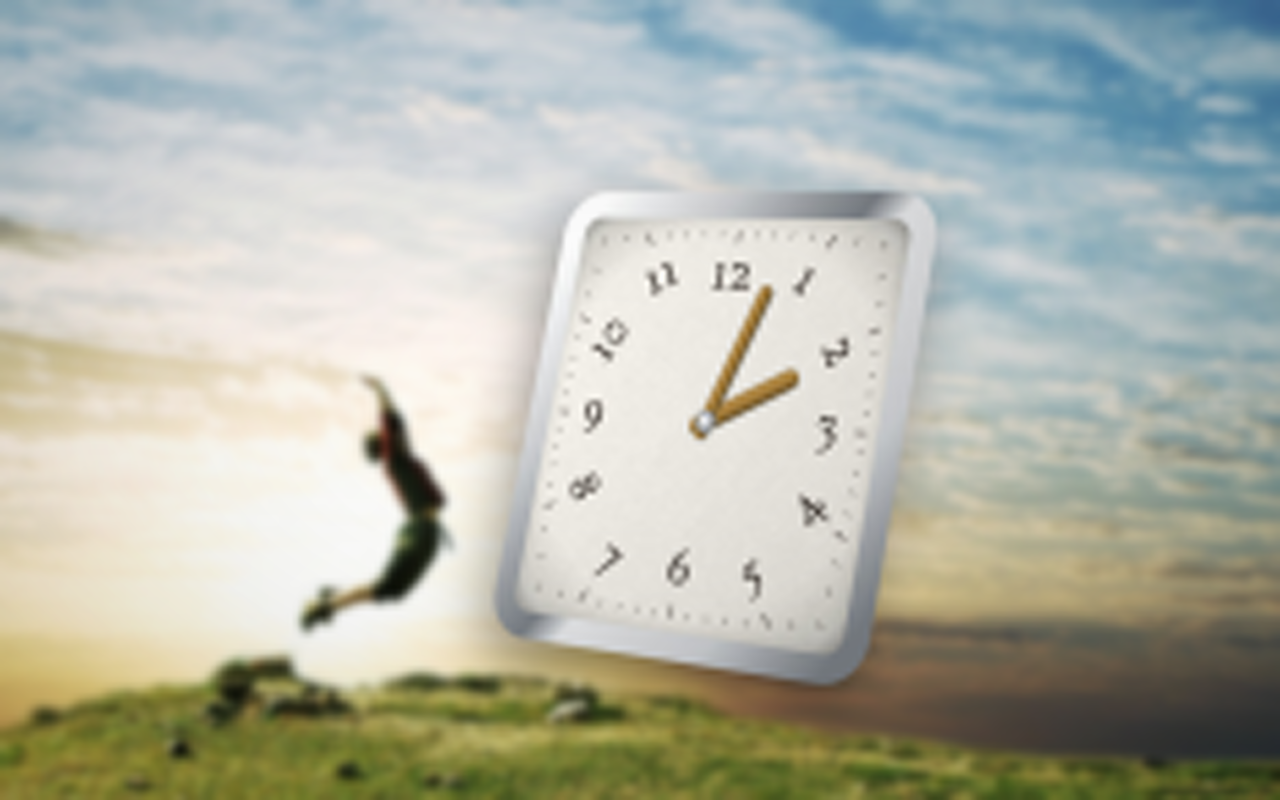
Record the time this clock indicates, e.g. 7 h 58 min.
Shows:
2 h 03 min
